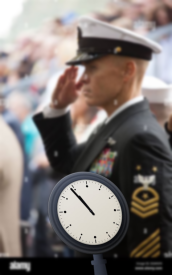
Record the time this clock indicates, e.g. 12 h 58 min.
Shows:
10 h 54 min
